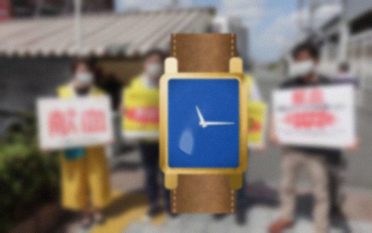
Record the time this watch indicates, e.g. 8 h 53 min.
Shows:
11 h 15 min
